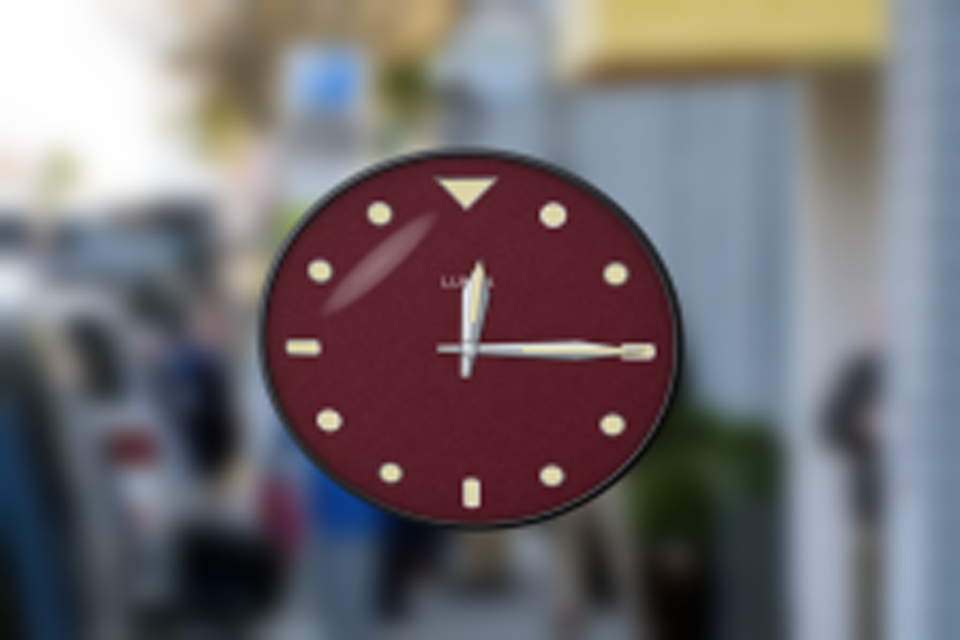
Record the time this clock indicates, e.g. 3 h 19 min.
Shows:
12 h 15 min
